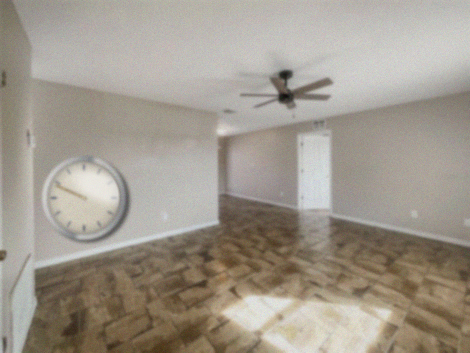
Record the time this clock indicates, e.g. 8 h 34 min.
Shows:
9 h 49 min
